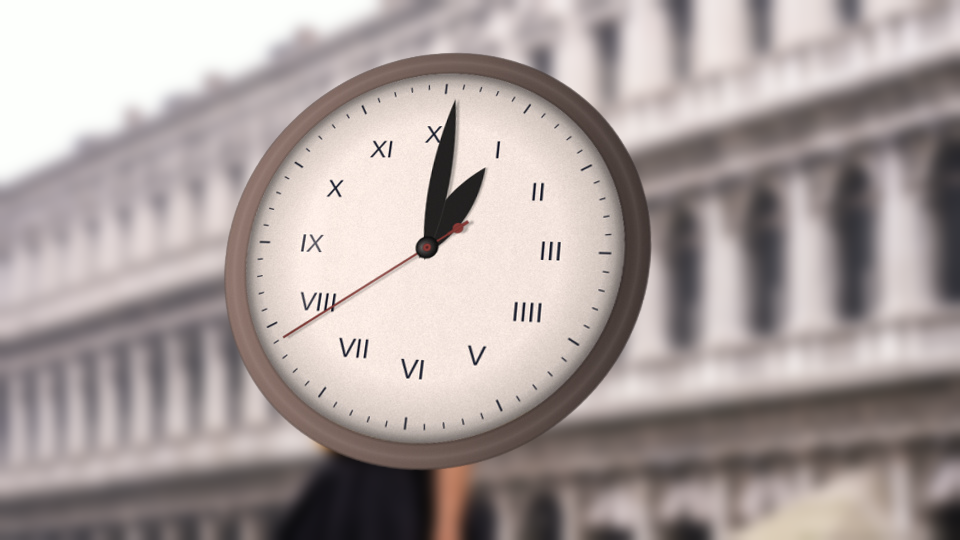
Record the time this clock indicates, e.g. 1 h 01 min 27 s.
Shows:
1 h 00 min 39 s
